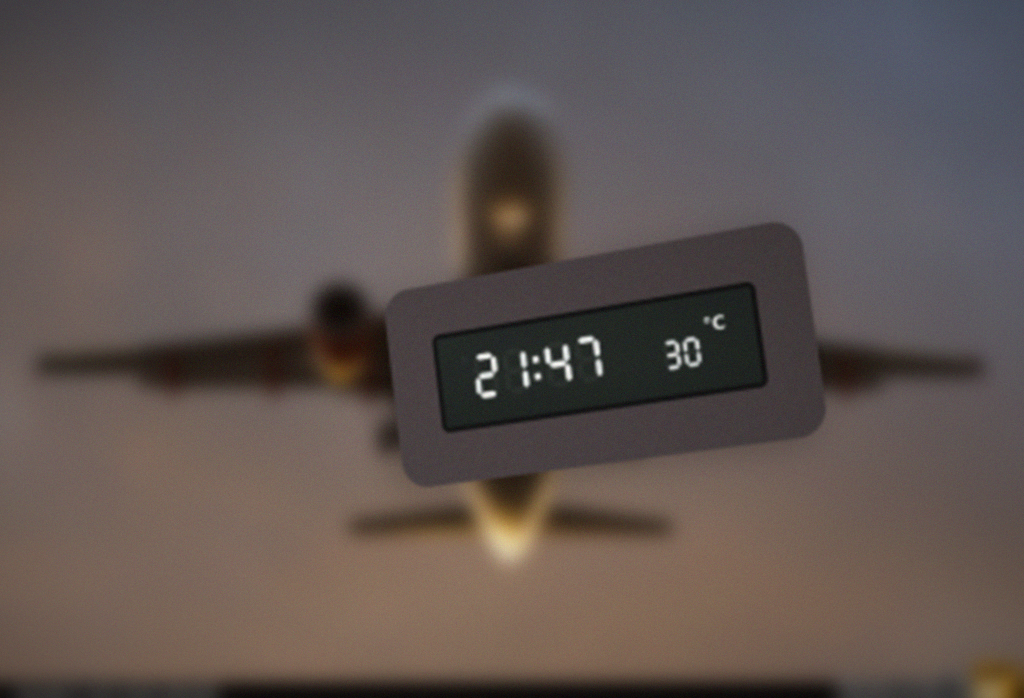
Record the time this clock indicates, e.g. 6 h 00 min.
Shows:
21 h 47 min
